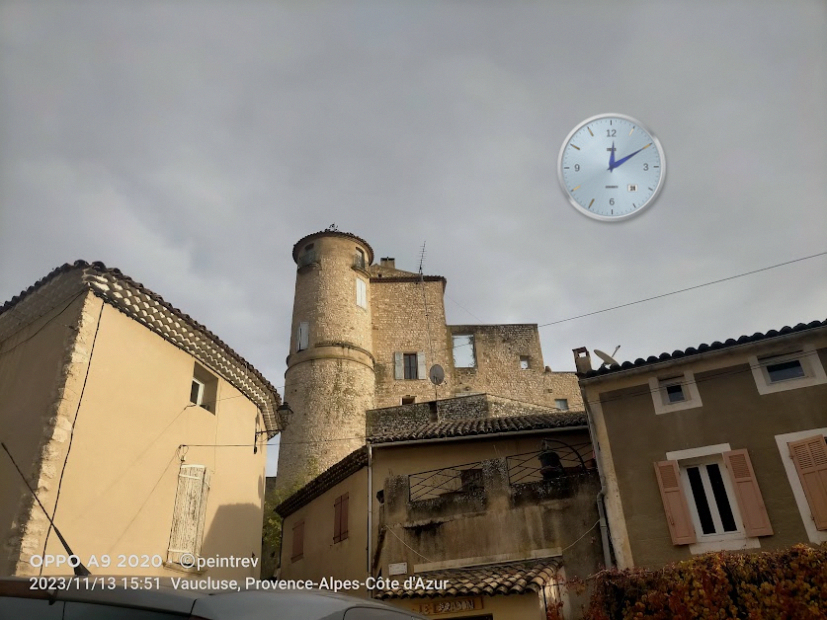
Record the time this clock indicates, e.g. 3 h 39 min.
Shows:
12 h 10 min
